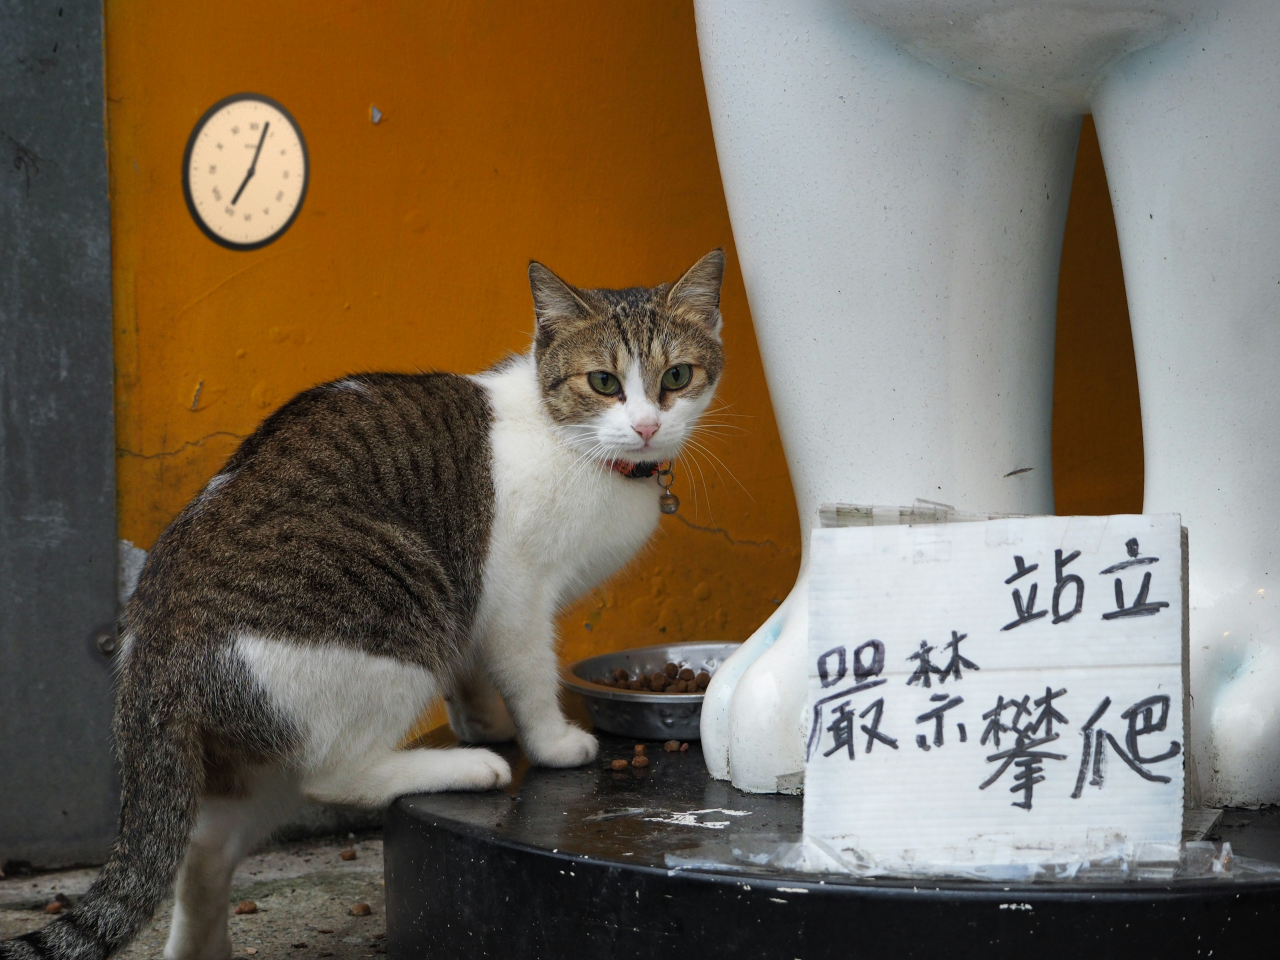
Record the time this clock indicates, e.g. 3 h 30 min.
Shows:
7 h 03 min
